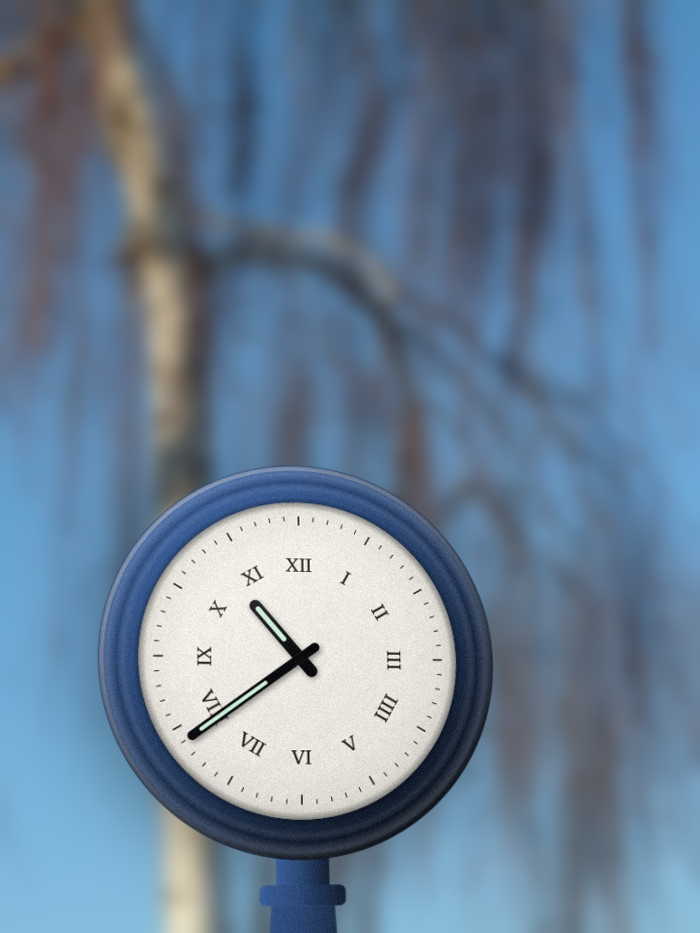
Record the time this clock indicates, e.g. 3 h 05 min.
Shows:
10 h 39 min
